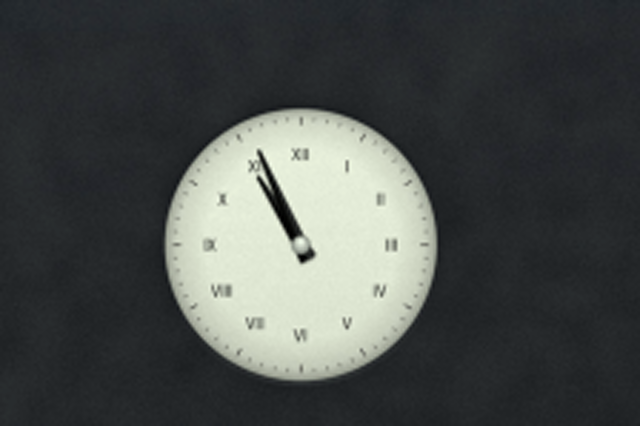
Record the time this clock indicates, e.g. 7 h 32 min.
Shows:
10 h 56 min
